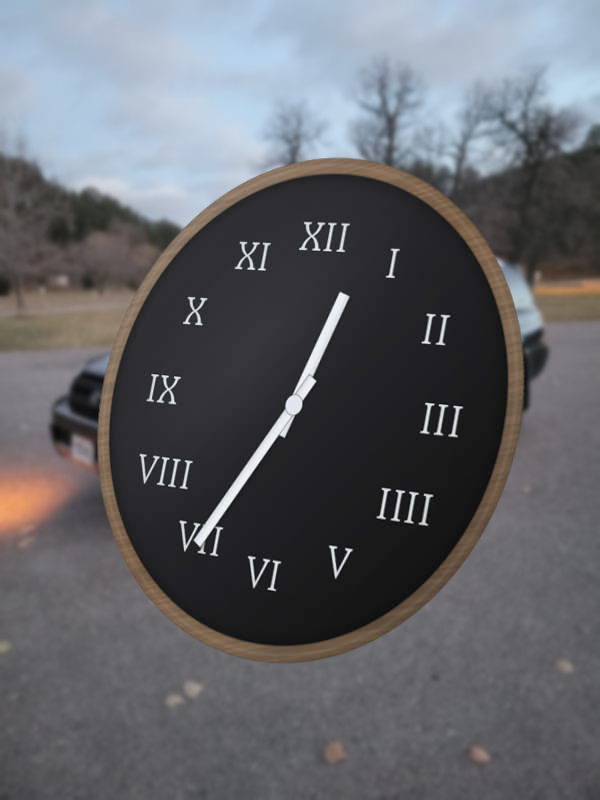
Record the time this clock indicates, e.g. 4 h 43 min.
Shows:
12 h 35 min
